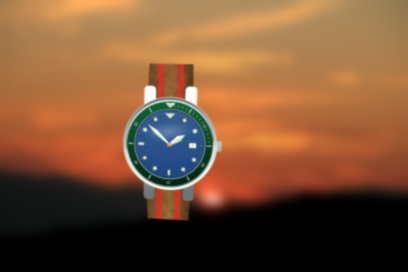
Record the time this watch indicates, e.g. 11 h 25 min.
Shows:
1 h 52 min
